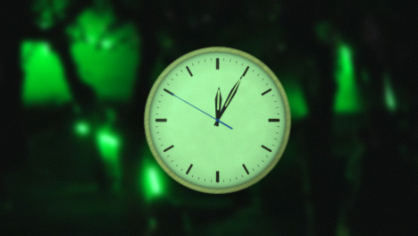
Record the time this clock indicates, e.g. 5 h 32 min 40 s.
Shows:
12 h 04 min 50 s
